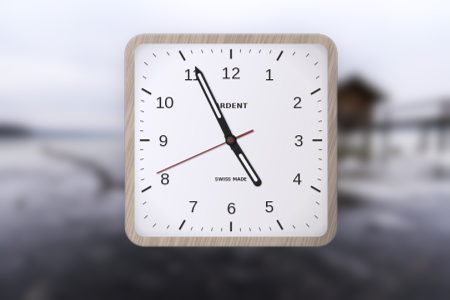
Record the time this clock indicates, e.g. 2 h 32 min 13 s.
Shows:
4 h 55 min 41 s
